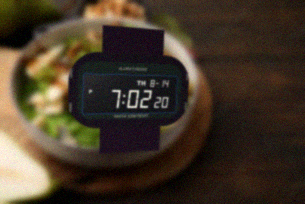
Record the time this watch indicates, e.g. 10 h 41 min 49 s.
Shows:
7 h 02 min 20 s
